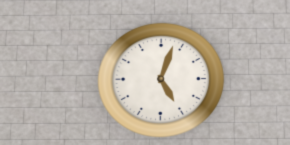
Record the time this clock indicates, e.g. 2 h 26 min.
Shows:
5 h 03 min
